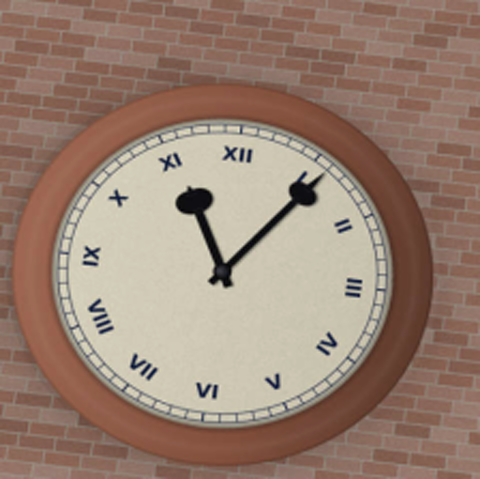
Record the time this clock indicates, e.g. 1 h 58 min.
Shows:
11 h 06 min
